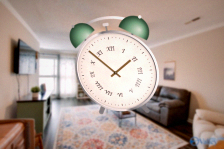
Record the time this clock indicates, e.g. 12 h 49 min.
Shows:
1 h 53 min
